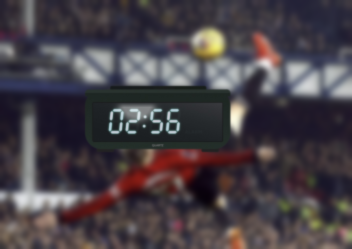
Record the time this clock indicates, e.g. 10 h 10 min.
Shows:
2 h 56 min
